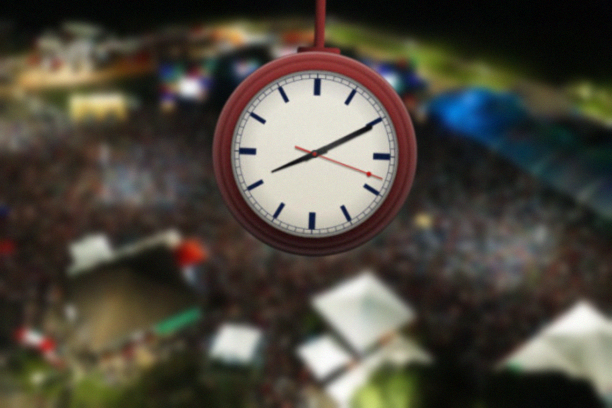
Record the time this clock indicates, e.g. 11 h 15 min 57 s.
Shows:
8 h 10 min 18 s
